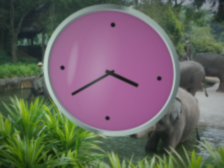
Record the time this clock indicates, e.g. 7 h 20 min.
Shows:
3 h 39 min
